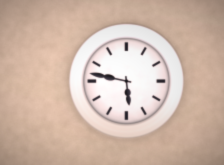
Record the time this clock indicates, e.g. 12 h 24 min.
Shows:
5 h 47 min
